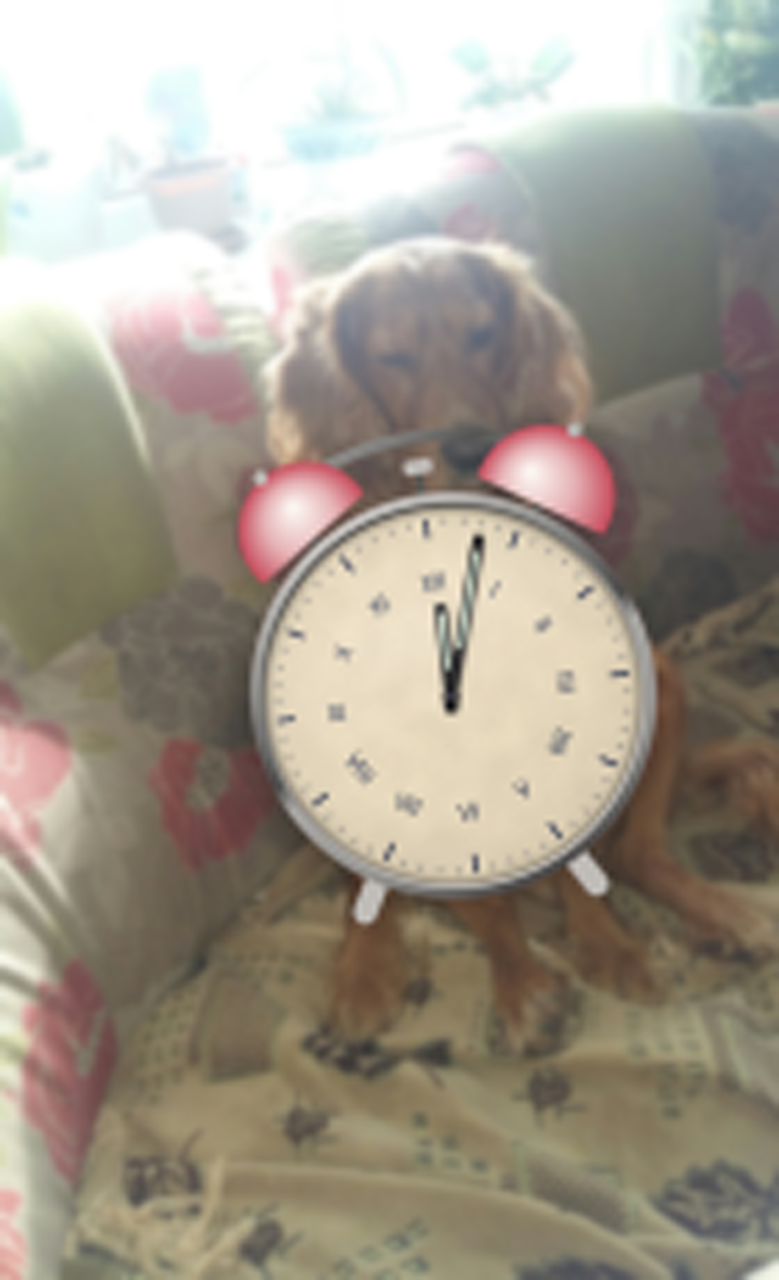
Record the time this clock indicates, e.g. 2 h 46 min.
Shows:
12 h 03 min
